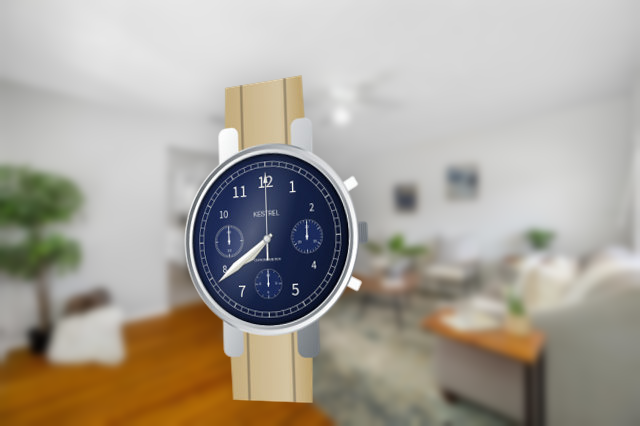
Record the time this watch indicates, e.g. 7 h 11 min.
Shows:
7 h 39 min
